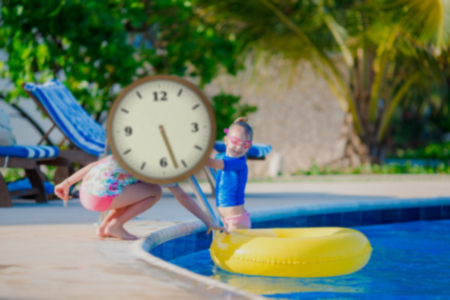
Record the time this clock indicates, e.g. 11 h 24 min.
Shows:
5 h 27 min
